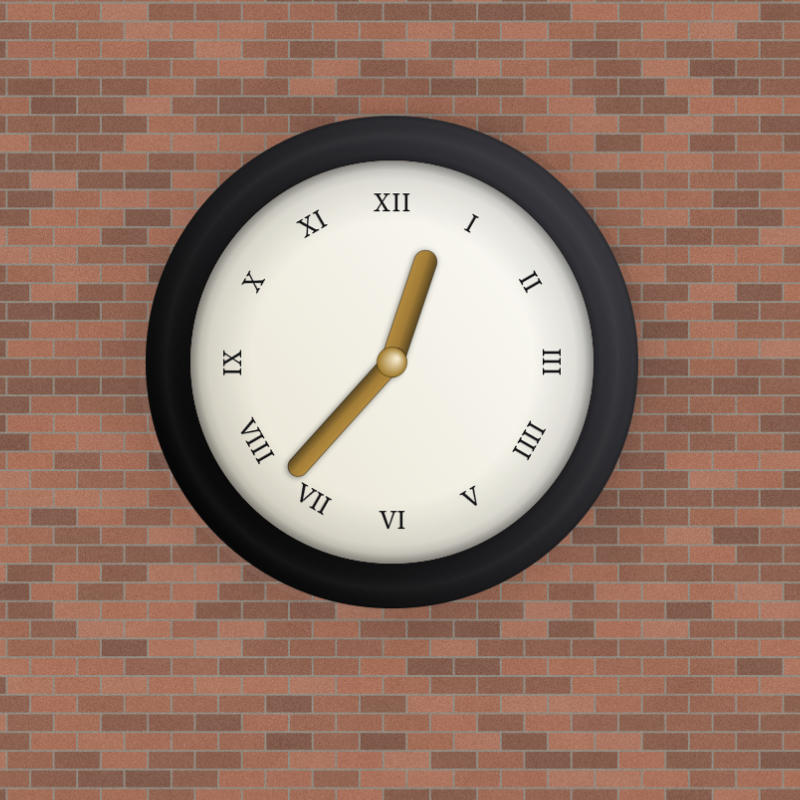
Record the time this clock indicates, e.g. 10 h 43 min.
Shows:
12 h 37 min
